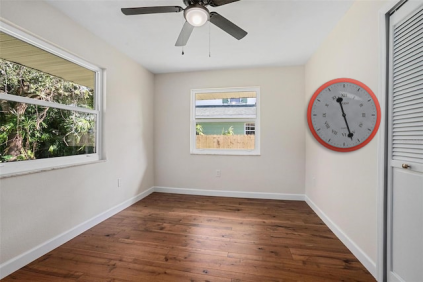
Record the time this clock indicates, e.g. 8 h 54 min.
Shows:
11 h 27 min
